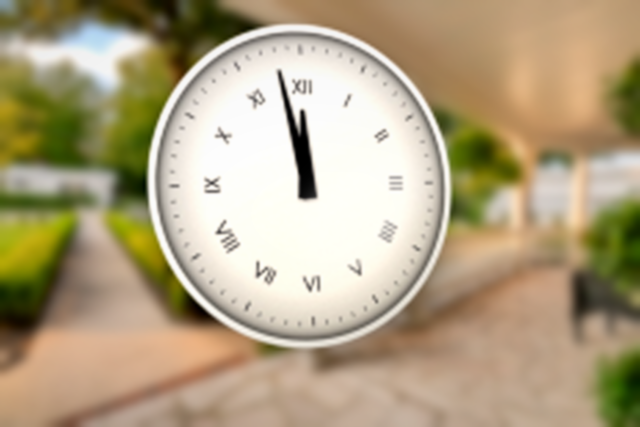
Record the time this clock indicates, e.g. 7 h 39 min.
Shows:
11 h 58 min
